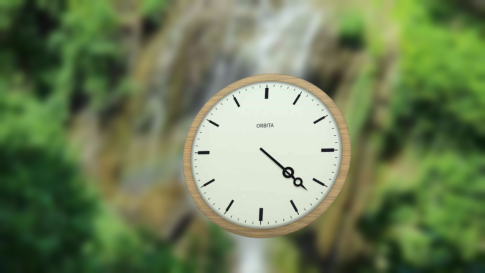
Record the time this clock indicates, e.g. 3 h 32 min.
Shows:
4 h 22 min
